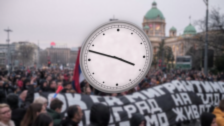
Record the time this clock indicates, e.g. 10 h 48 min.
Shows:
3 h 48 min
